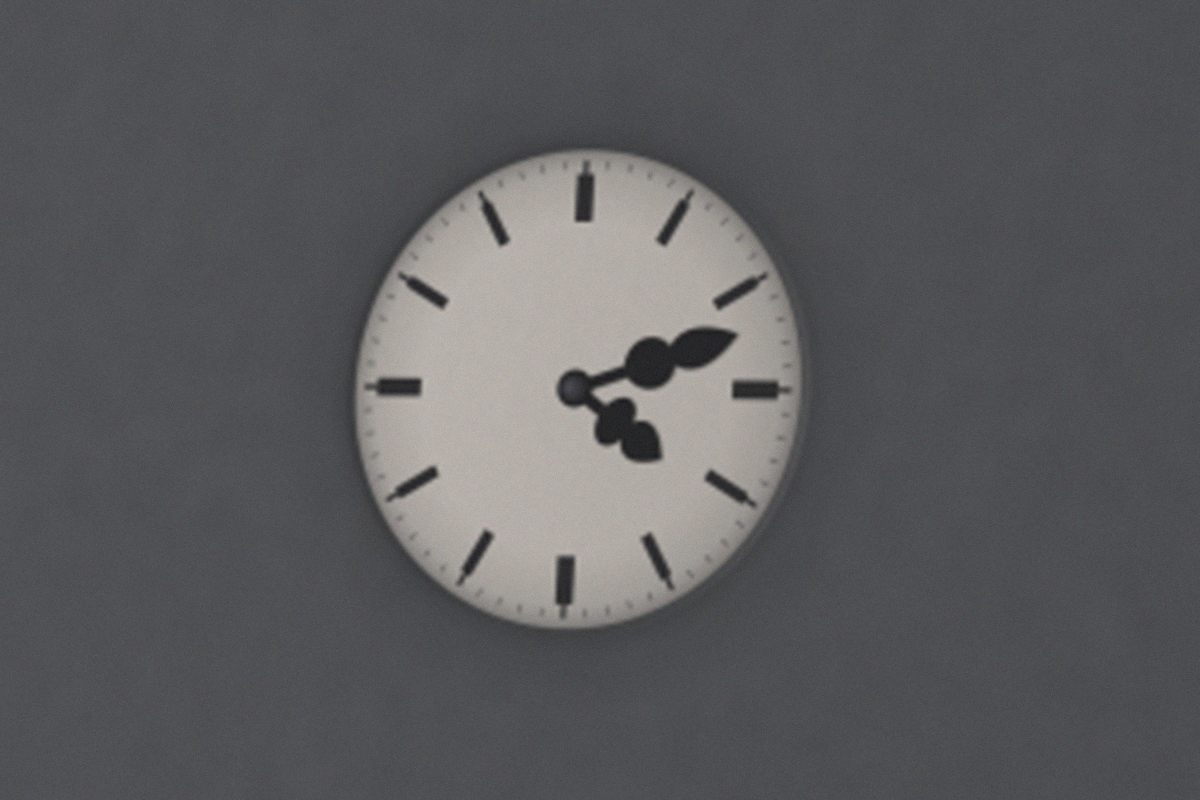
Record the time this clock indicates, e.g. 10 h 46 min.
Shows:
4 h 12 min
